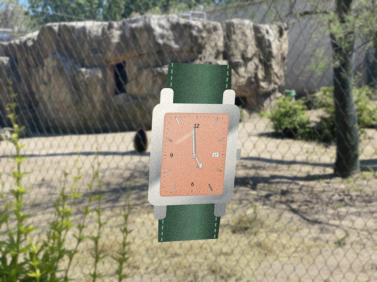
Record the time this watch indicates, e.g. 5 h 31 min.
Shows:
4 h 59 min
